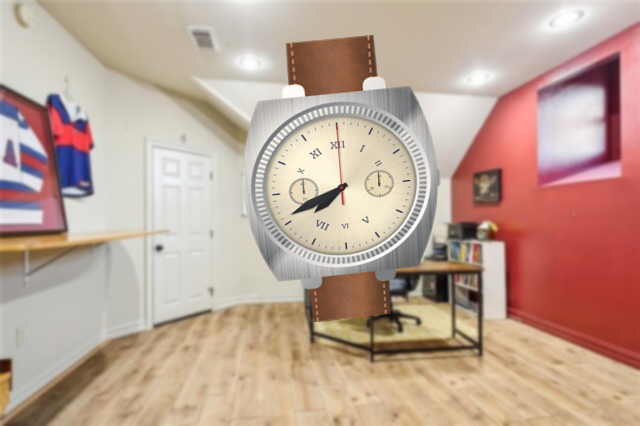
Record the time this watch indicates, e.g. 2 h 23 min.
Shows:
7 h 41 min
